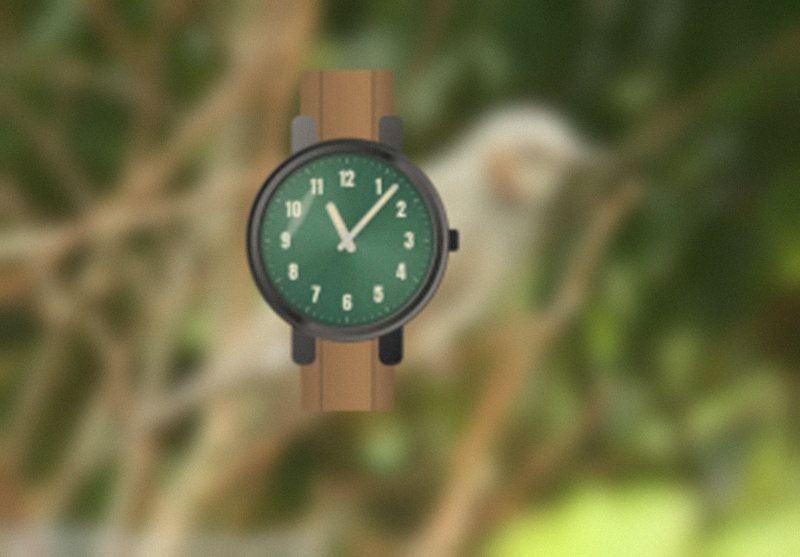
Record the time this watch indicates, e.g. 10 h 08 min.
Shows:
11 h 07 min
